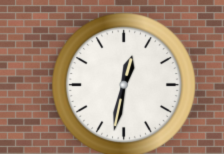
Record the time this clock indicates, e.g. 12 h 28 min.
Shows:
12 h 32 min
